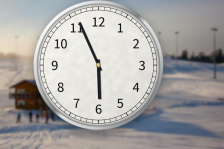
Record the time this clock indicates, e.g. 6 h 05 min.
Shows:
5 h 56 min
